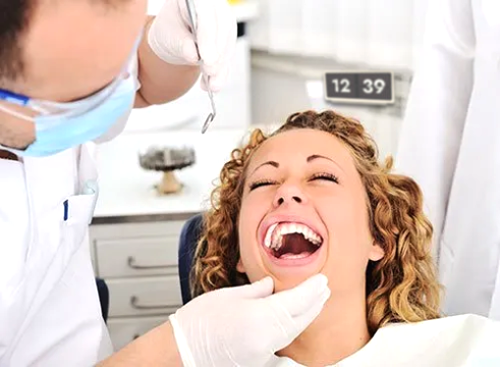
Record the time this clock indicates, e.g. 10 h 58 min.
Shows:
12 h 39 min
